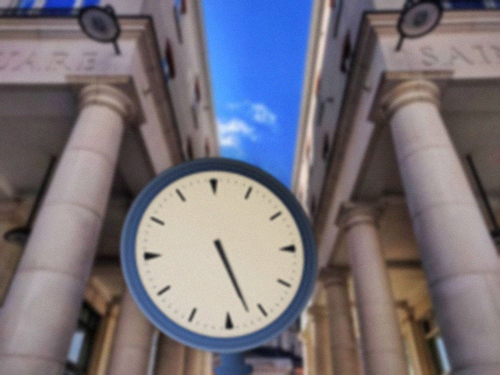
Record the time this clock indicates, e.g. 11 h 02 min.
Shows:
5 h 27 min
